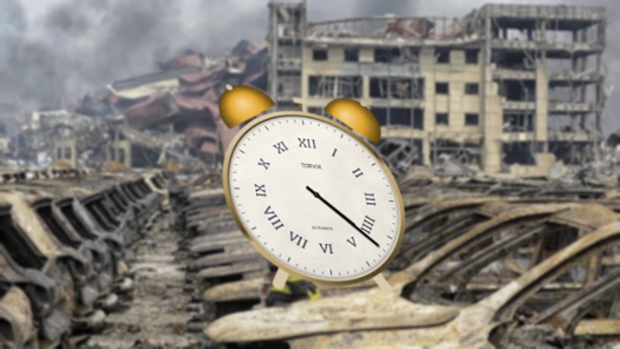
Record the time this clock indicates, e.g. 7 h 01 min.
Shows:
4 h 22 min
